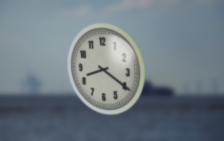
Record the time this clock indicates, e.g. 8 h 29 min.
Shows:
8 h 20 min
